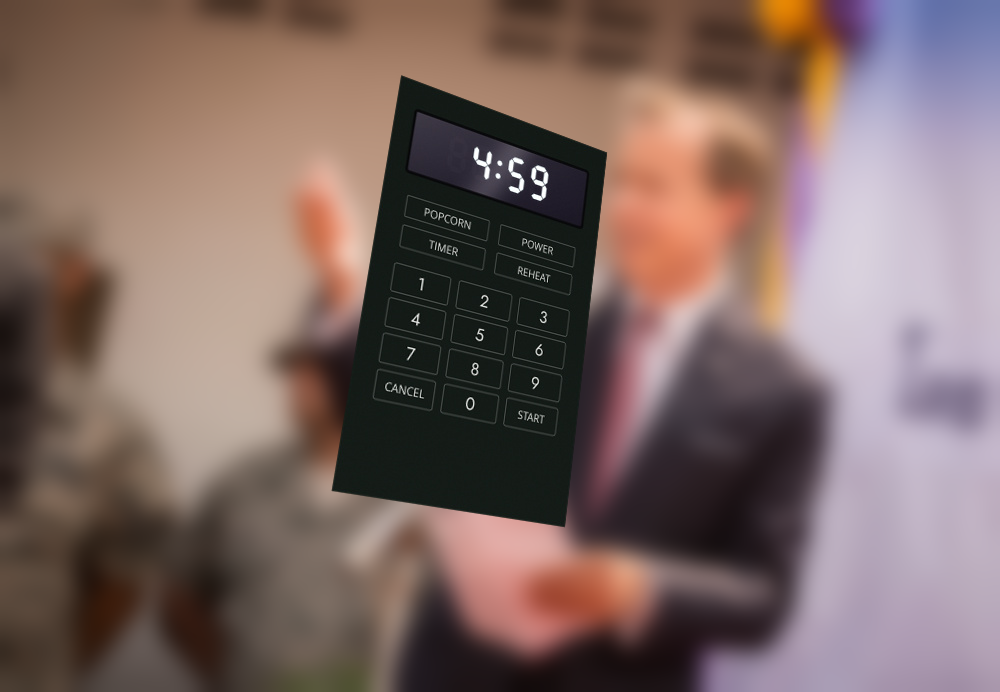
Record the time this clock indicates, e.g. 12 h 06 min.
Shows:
4 h 59 min
